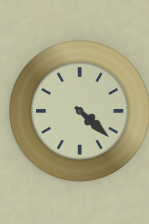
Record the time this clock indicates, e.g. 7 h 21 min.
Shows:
4 h 22 min
